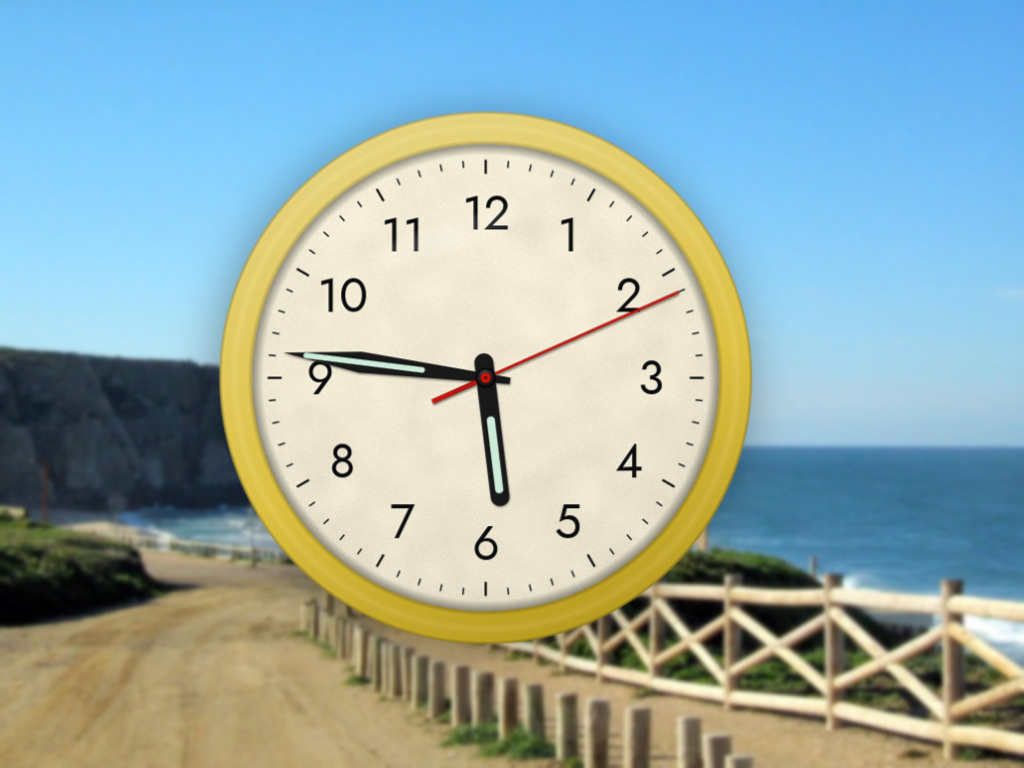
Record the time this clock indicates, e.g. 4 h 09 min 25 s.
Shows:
5 h 46 min 11 s
